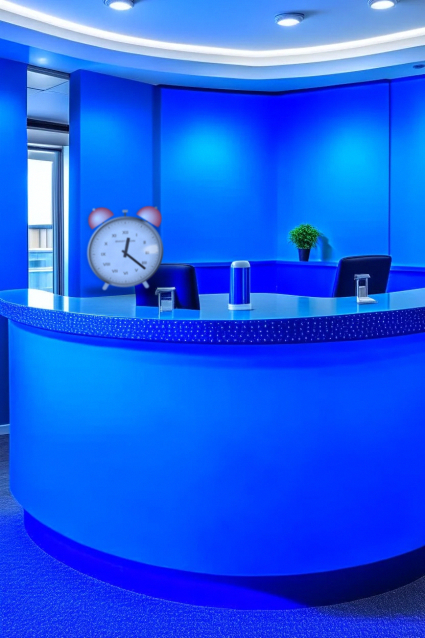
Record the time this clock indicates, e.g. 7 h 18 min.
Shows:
12 h 22 min
